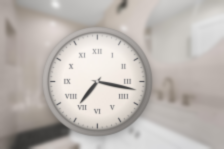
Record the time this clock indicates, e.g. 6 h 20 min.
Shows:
7 h 17 min
